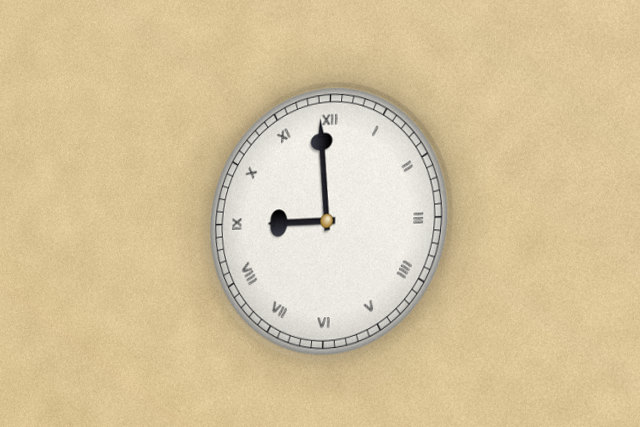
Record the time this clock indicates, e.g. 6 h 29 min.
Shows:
8 h 59 min
